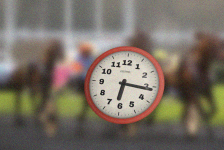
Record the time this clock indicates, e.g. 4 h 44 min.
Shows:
6 h 16 min
